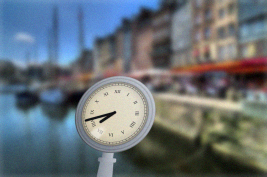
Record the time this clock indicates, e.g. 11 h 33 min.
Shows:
7 h 42 min
